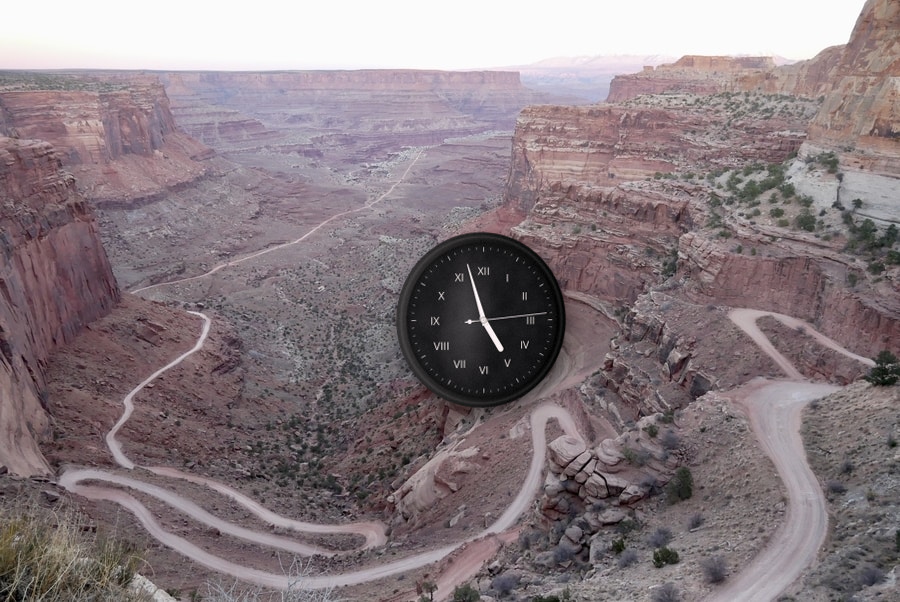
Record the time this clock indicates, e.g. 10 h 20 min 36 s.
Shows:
4 h 57 min 14 s
